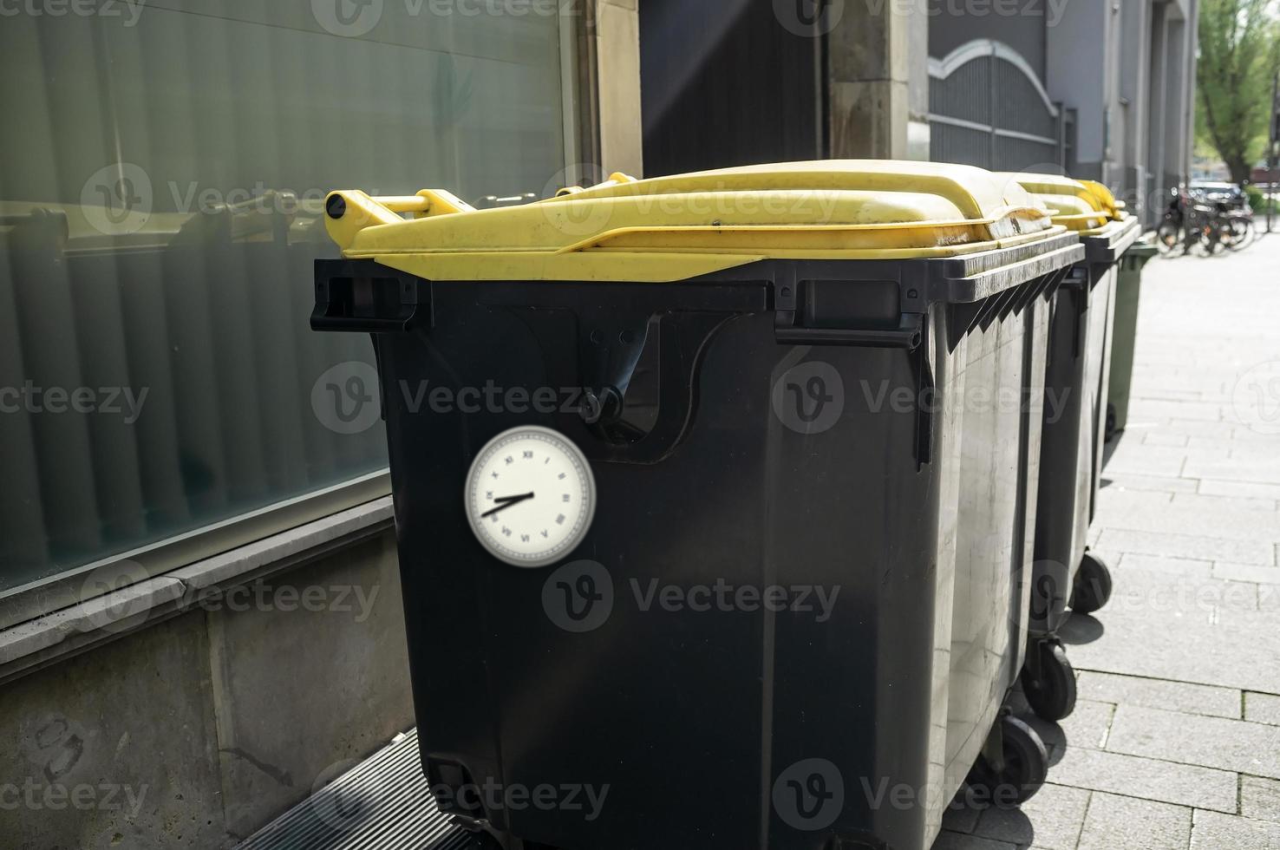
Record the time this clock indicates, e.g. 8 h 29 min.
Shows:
8 h 41 min
